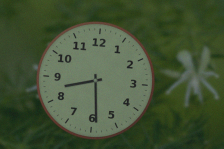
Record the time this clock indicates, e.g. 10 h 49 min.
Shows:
8 h 29 min
